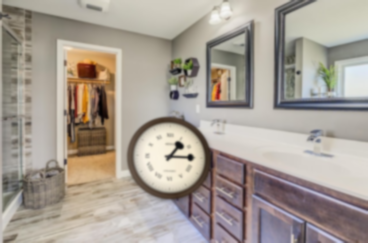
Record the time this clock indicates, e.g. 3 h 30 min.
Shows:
1 h 15 min
